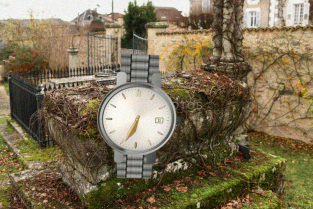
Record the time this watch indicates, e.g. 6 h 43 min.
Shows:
6 h 34 min
